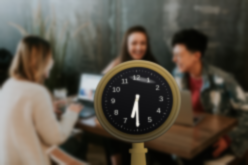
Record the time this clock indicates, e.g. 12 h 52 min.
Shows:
6 h 30 min
